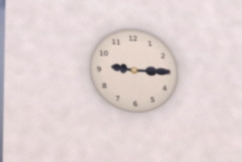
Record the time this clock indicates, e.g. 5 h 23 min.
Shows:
9 h 15 min
